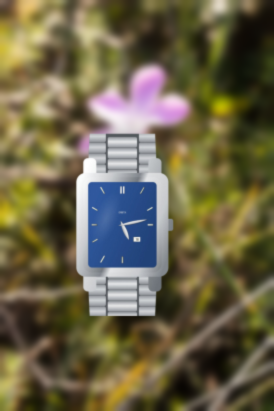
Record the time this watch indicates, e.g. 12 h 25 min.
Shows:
5 h 13 min
